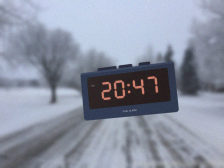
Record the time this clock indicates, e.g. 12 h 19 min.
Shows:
20 h 47 min
